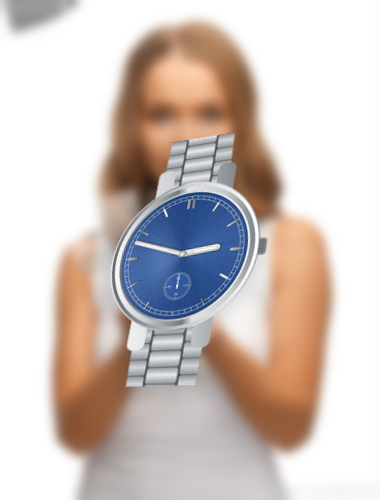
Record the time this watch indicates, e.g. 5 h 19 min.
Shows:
2 h 48 min
